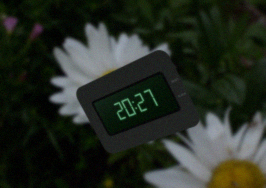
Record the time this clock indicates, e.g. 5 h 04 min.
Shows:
20 h 27 min
